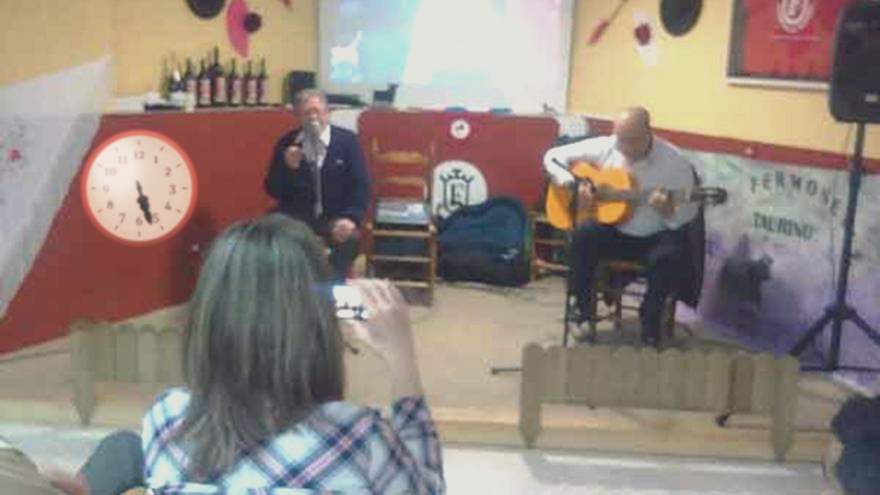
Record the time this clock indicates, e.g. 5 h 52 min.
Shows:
5 h 27 min
